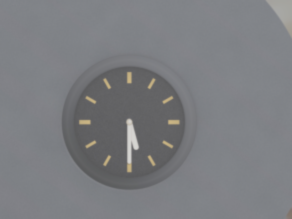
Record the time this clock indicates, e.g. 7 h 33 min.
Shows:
5 h 30 min
